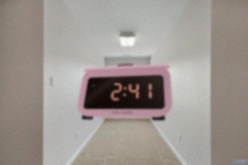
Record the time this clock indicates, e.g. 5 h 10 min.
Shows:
2 h 41 min
